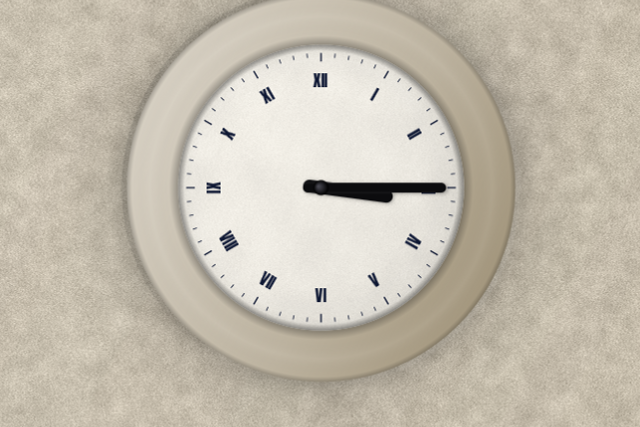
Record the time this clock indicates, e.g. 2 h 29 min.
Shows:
3 h 15 min
